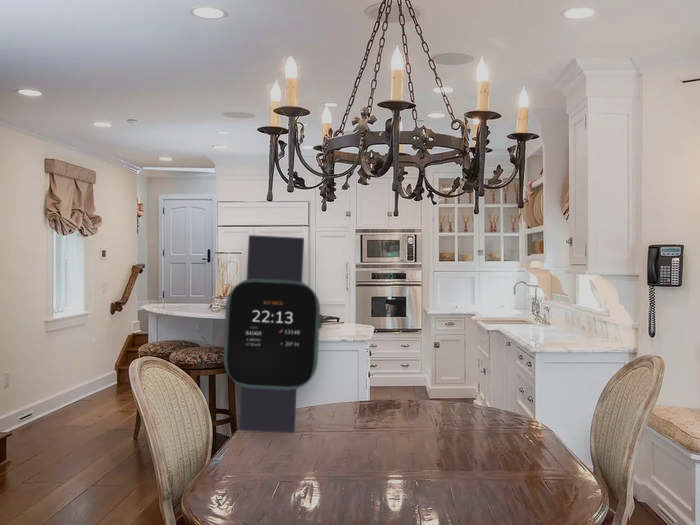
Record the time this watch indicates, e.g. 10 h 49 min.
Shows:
22 h 13 min
